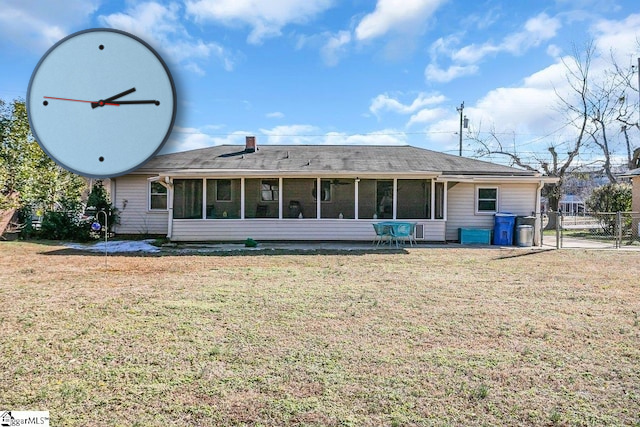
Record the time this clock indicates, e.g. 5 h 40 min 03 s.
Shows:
2 h 14 min 46 s
